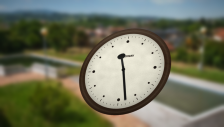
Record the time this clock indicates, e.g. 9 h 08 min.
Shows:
11 h 28 min
